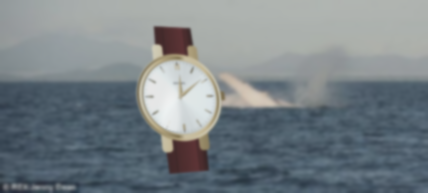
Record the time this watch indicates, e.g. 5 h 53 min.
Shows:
12 h 09 min
